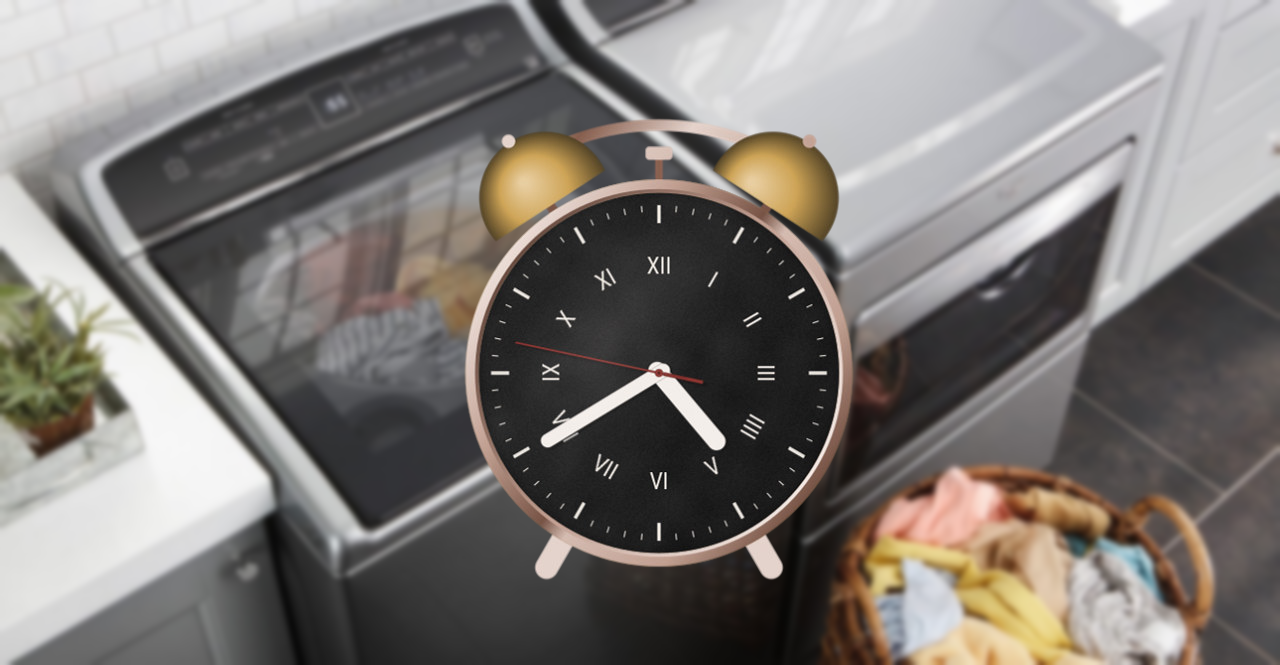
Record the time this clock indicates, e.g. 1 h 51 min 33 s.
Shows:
4 h 39 min 47 s
